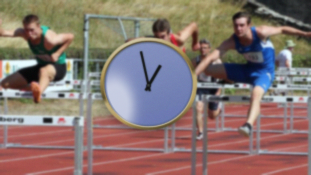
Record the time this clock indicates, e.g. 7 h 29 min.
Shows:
12 h 58 min
